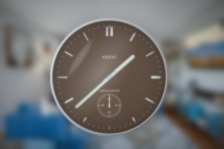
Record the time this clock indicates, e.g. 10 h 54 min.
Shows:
1 h 38 min
